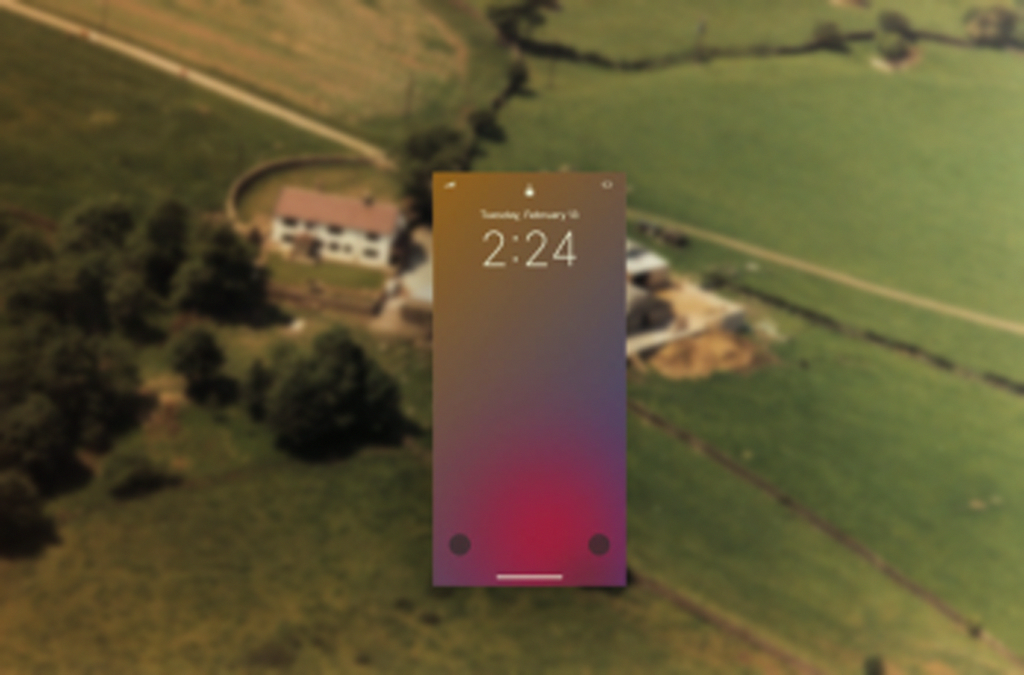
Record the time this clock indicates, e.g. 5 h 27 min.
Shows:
2 h 24 min
